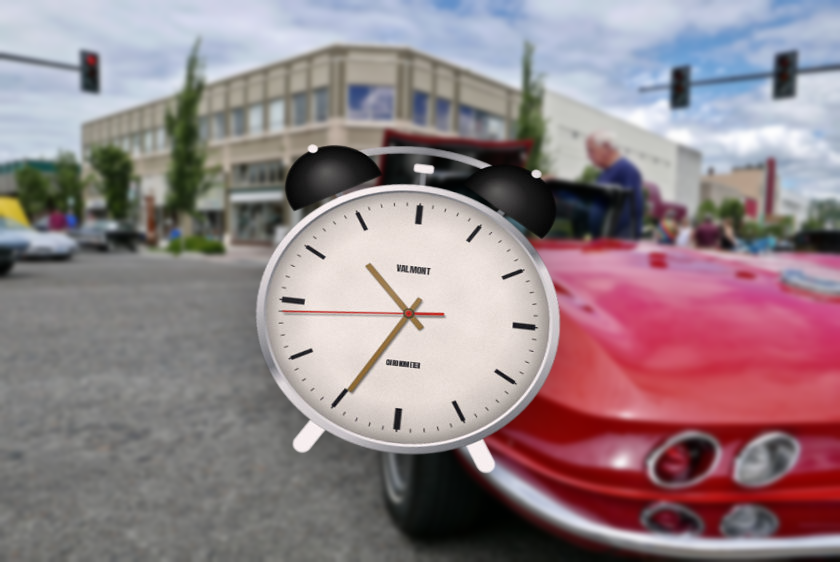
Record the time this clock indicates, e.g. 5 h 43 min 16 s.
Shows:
10 h 34 min 44 s
